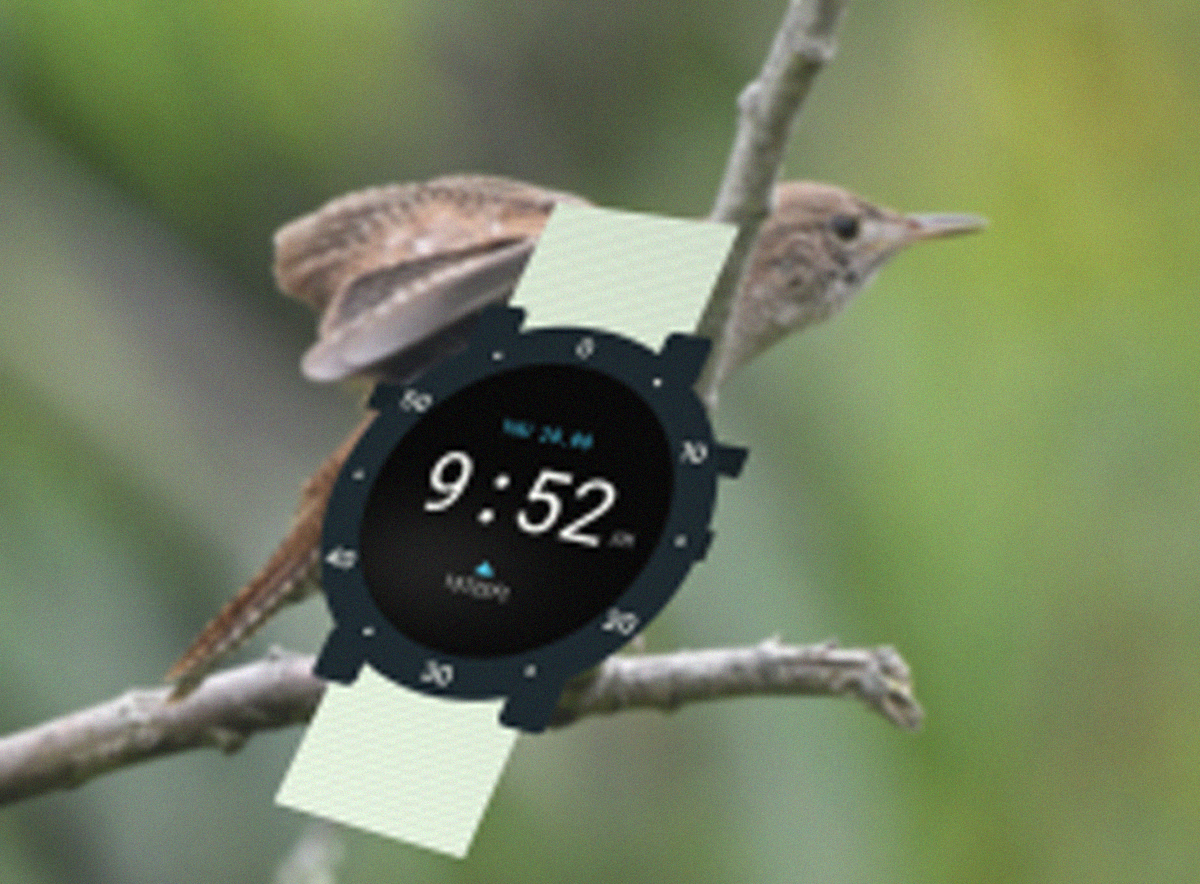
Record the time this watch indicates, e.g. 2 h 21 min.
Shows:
9 h 52 min
